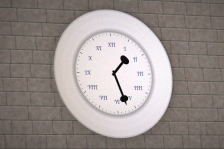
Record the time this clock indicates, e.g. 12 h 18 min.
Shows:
1 h 27 min
